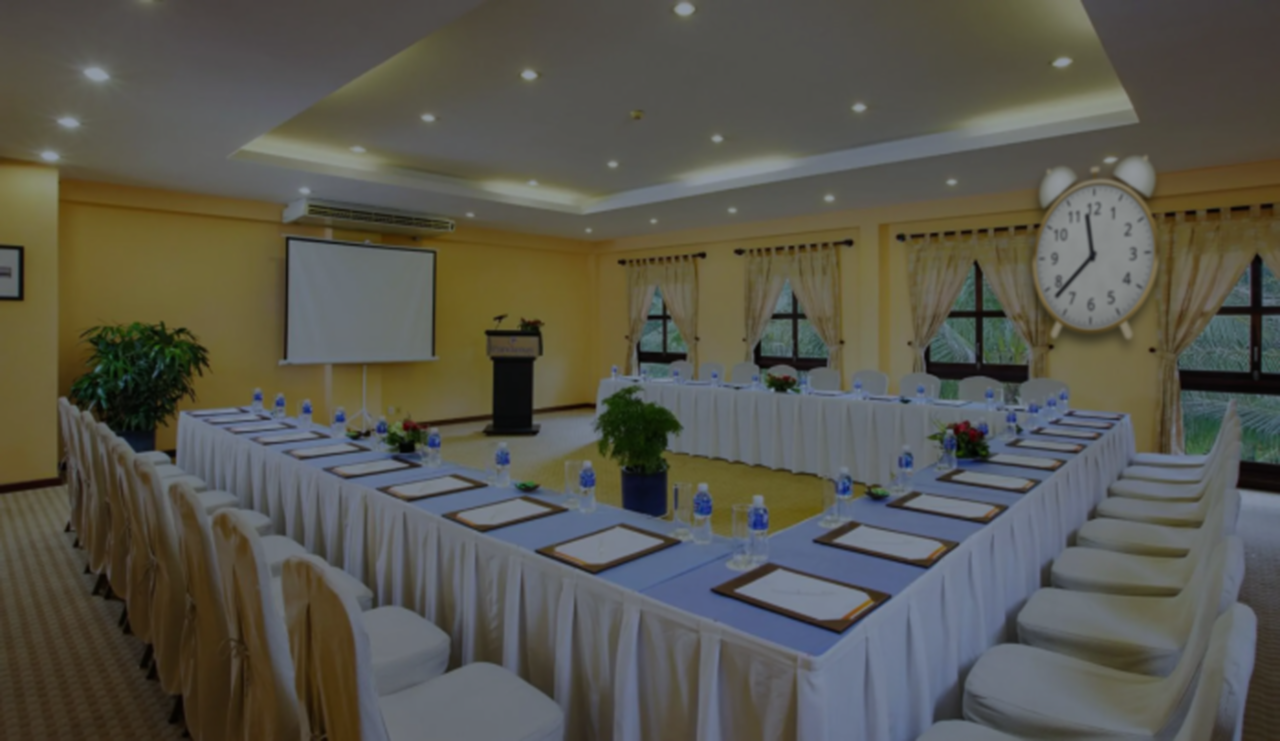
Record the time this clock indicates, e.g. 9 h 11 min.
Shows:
11 h 38 min
